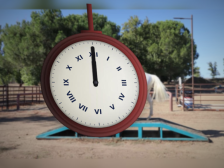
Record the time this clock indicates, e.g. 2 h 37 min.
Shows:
12 h 00 min
